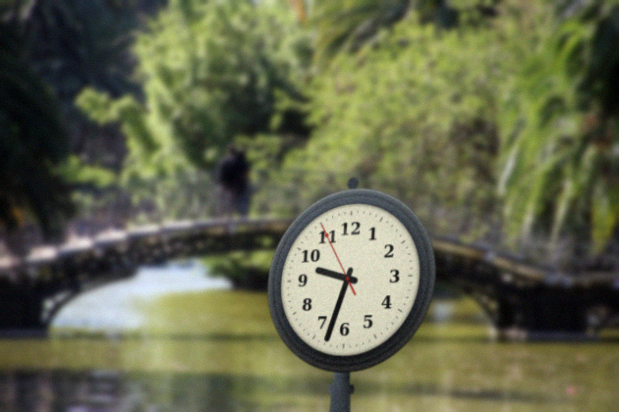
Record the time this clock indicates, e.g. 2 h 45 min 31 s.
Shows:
9 h 32 min 55 s
